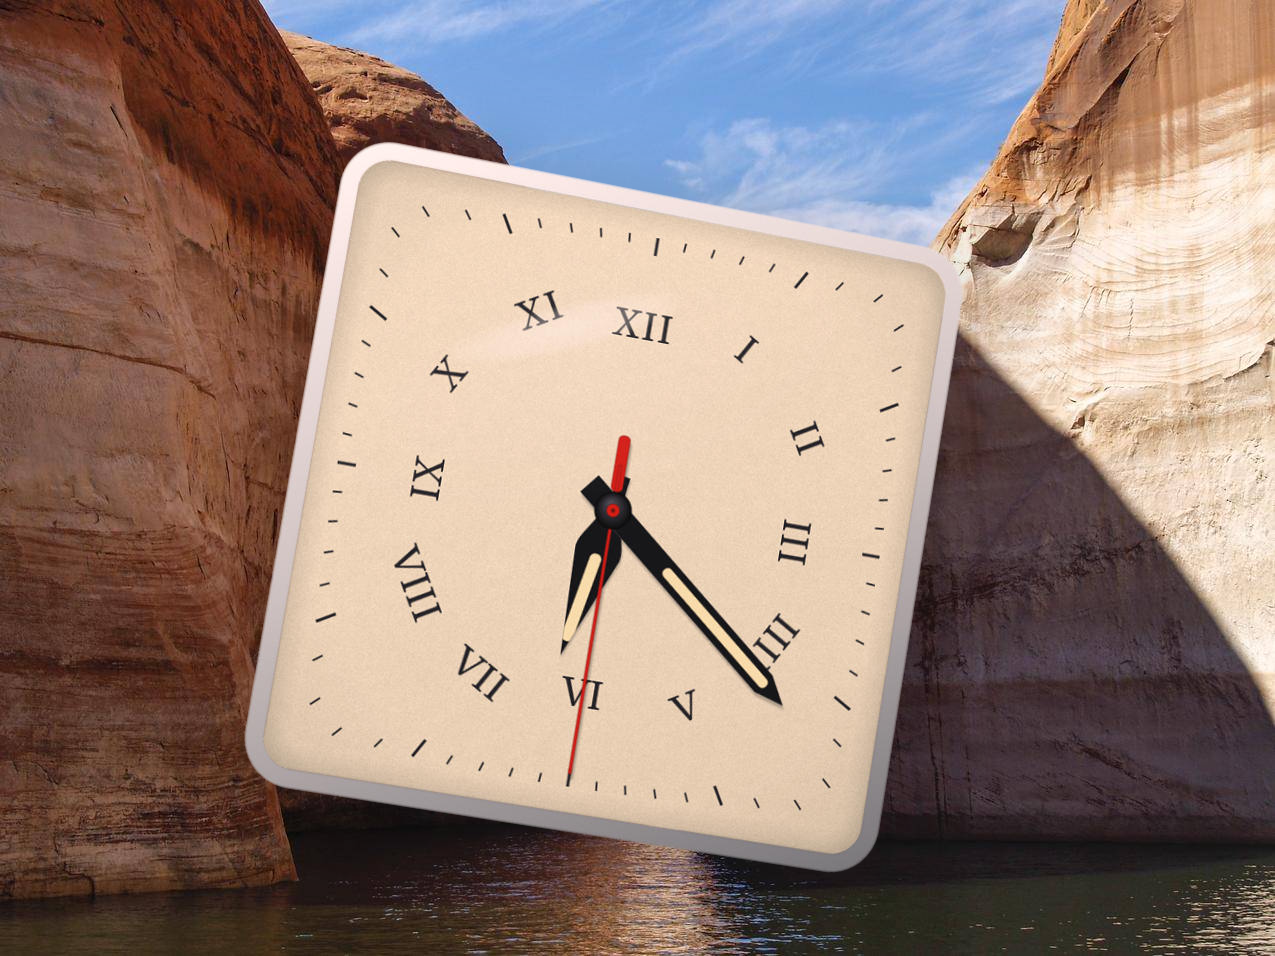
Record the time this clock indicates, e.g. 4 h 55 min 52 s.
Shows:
6 h 21 min 30 s
